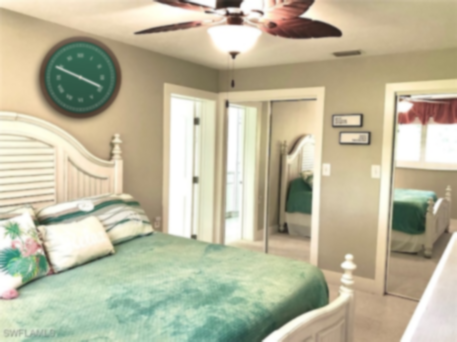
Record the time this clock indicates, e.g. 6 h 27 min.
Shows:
3 h 49 min
